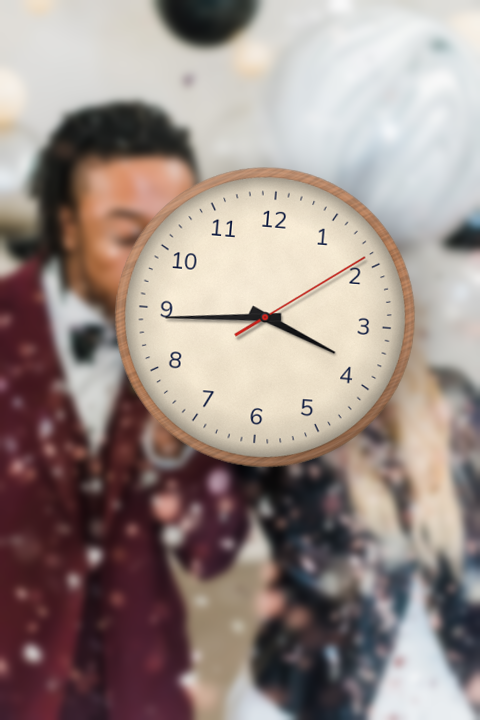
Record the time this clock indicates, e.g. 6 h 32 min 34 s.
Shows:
3 h 44 min 09 s
